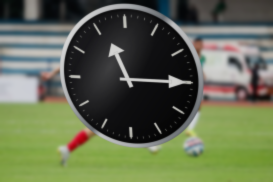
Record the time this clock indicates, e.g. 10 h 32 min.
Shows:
11 h 15 min
